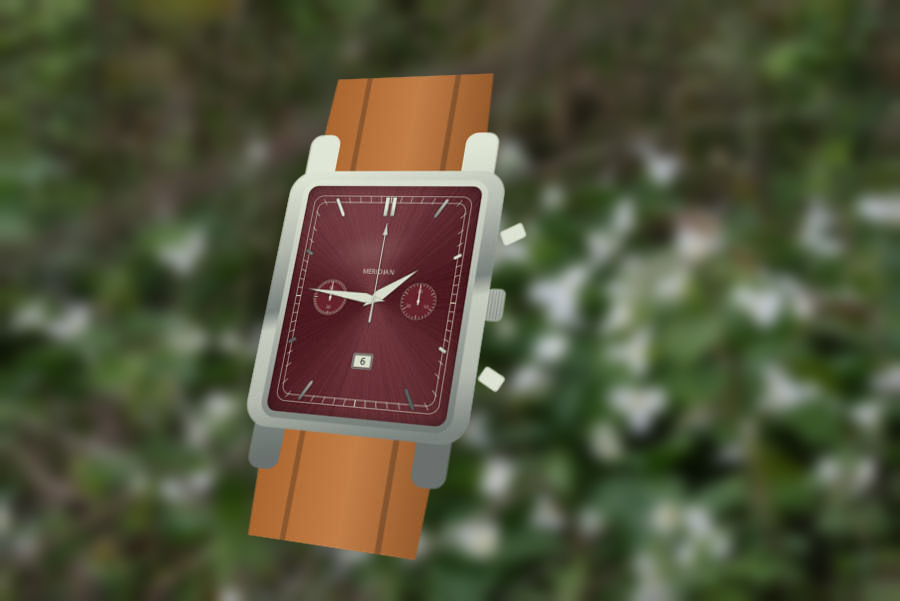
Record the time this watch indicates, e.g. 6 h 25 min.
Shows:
1 h 46 min
